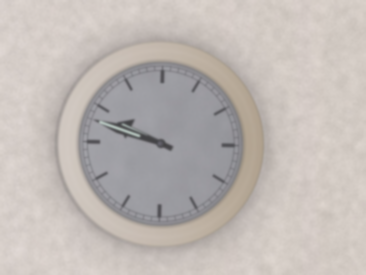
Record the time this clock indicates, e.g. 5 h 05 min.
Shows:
9 h 48 min
